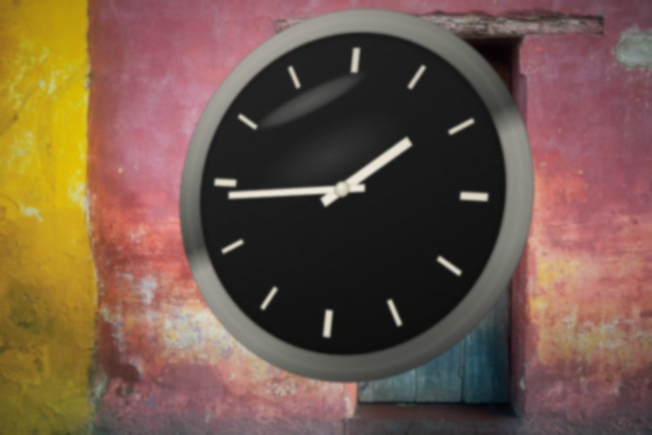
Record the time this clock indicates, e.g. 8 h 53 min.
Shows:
1 h 44 min
